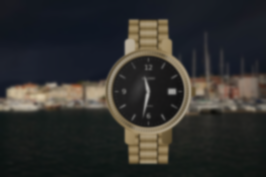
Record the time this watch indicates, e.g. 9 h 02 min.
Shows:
11 h 32 min
